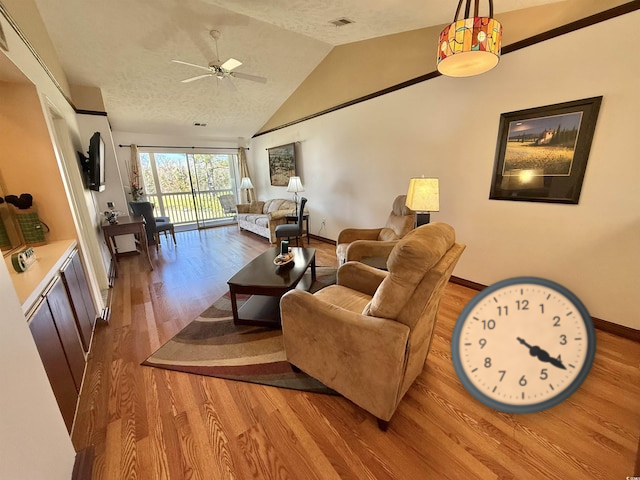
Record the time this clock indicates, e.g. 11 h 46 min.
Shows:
4 h 21 min
